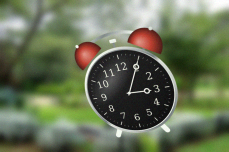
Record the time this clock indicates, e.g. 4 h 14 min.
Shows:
3 h 05 min
